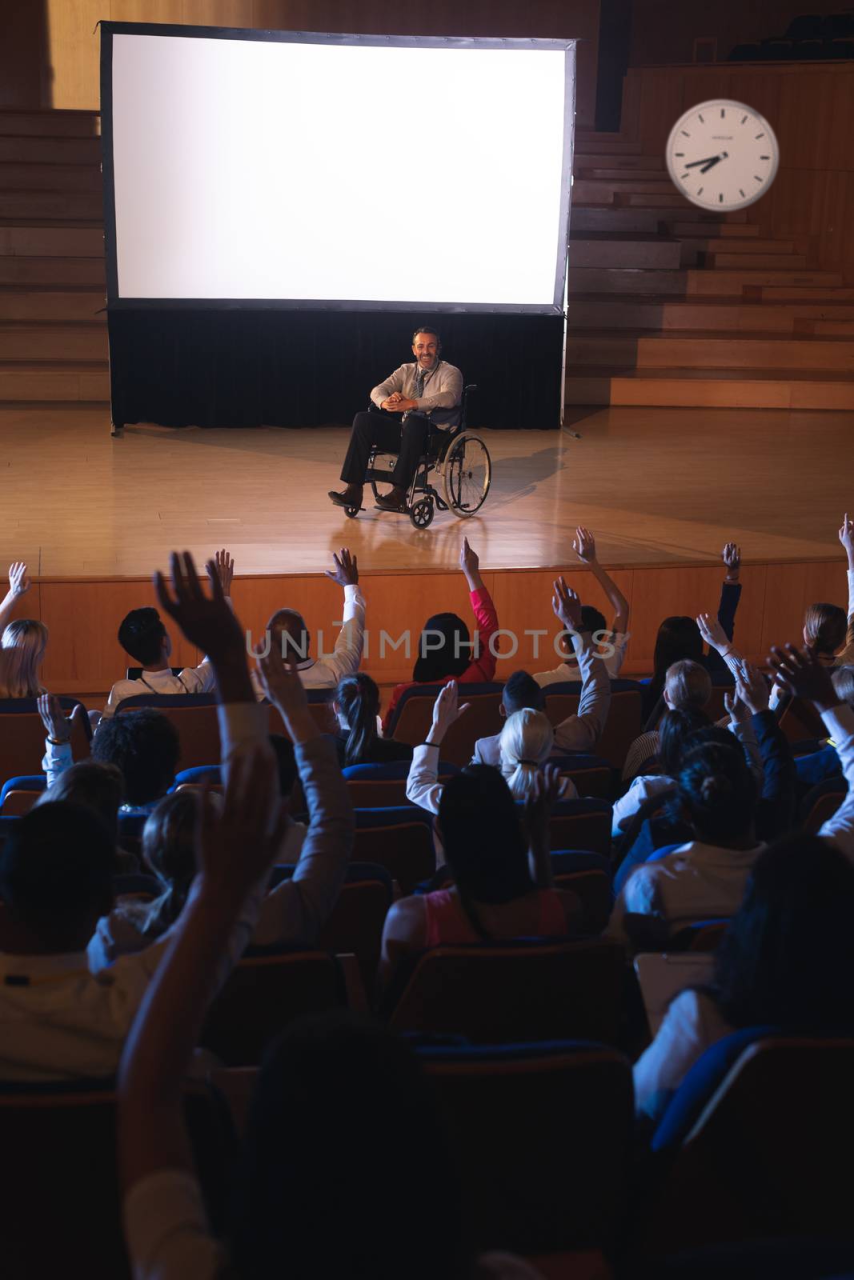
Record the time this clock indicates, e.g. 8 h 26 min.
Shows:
7 h 42 min
